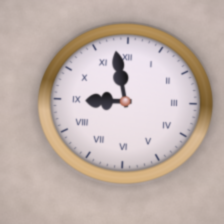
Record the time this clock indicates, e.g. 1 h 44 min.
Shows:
8 h 58 min
